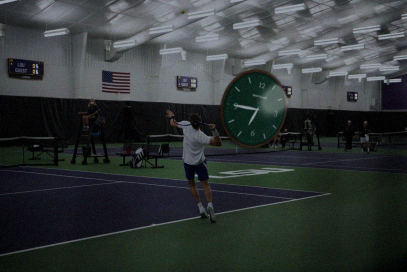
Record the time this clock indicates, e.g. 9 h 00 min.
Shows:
6 h 45 min
